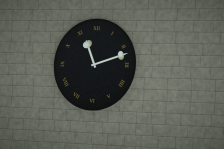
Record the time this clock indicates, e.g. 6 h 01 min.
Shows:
11 h 12 min
